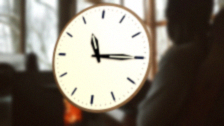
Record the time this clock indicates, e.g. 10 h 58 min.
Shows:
11 h 15 min
